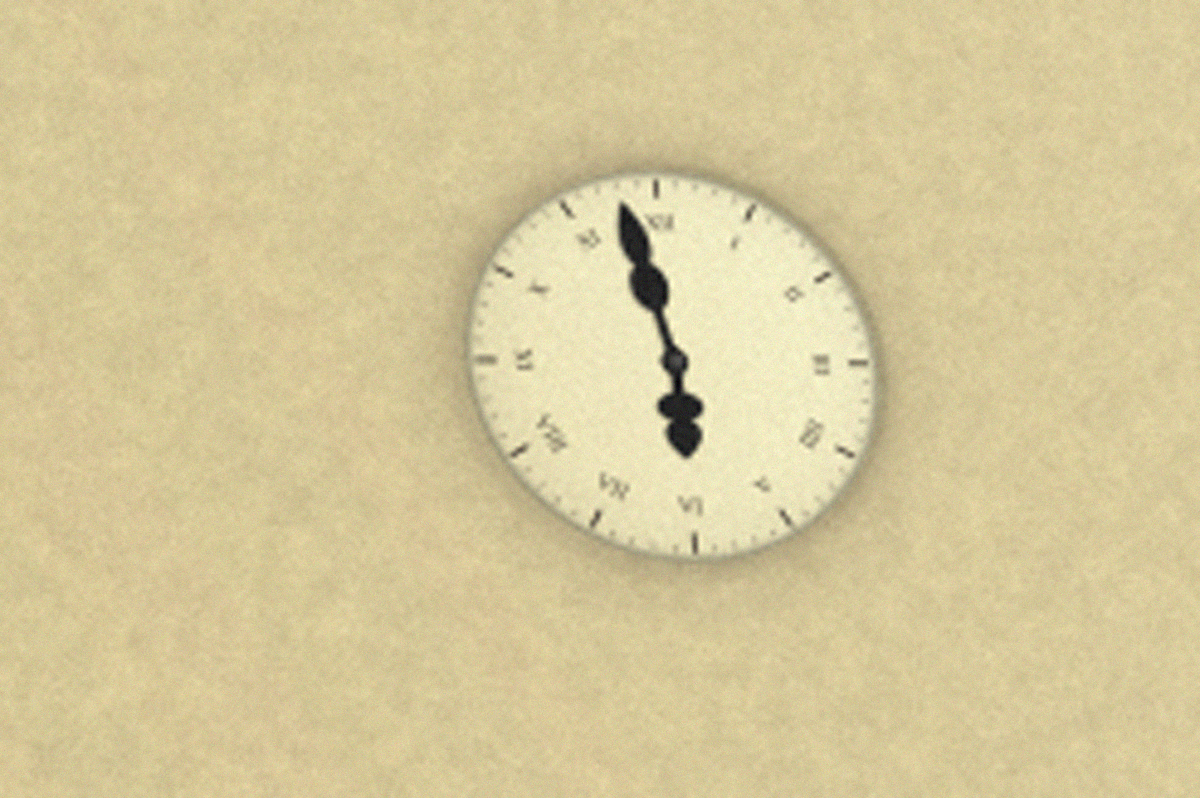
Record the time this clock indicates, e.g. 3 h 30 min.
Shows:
5 h 58 min
